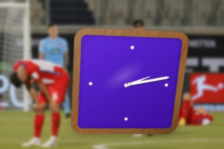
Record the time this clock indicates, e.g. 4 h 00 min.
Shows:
2 h 13 min
